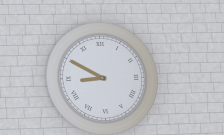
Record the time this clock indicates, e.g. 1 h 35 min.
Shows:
8 h 50 min
